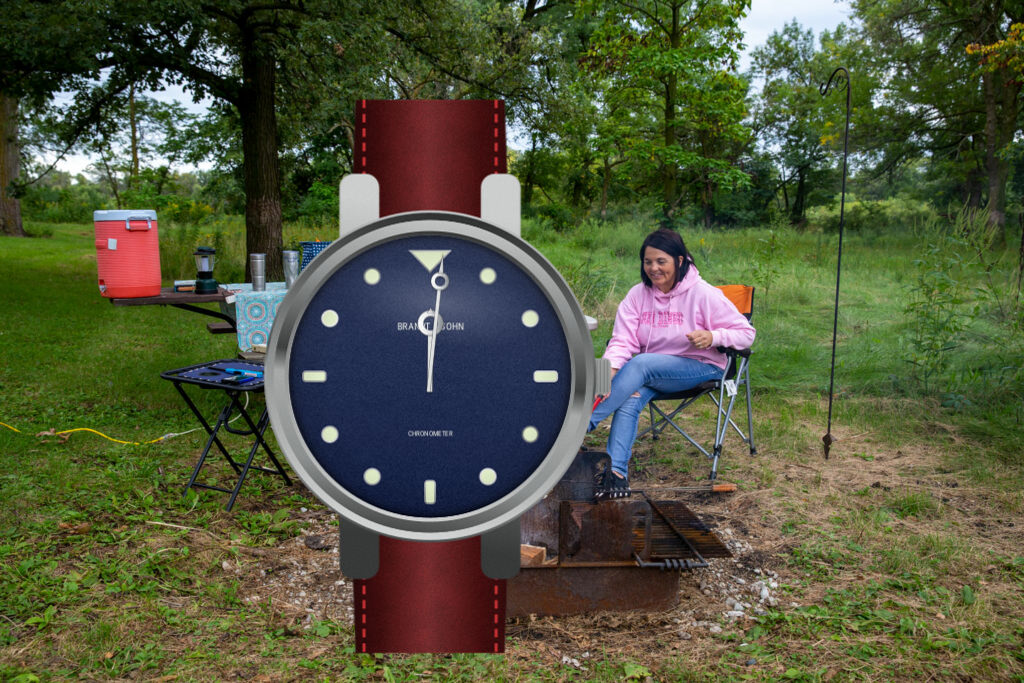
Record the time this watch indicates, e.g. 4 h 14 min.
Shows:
12 h 01 min
